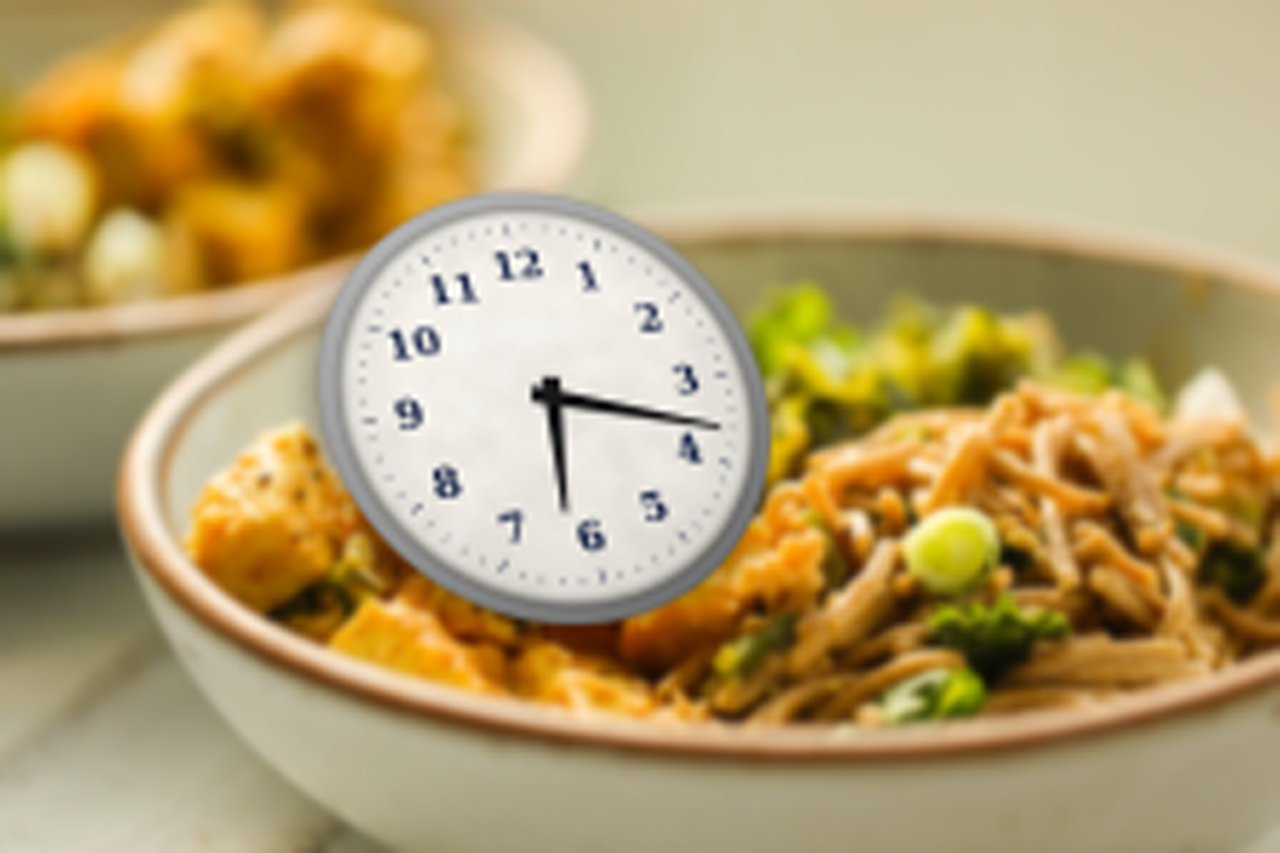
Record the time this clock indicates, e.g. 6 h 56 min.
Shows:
6 h 18 min
